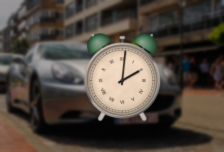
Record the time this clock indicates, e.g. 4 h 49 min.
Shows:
2 h 01 min
